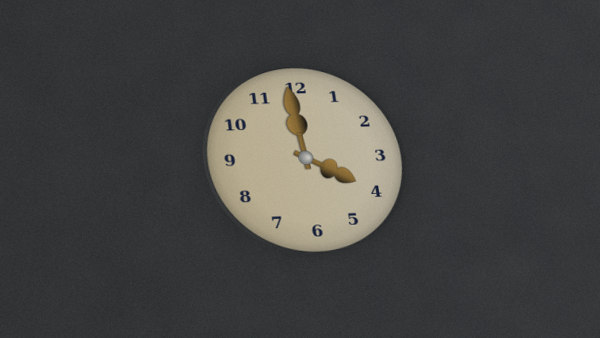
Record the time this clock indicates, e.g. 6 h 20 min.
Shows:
3 h 59 min
